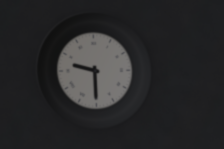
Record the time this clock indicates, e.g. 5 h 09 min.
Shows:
9 h 30 min
